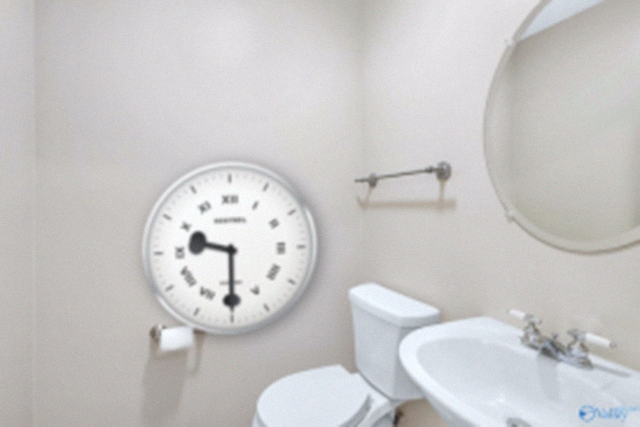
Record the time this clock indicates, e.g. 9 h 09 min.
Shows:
9 h 30 min
